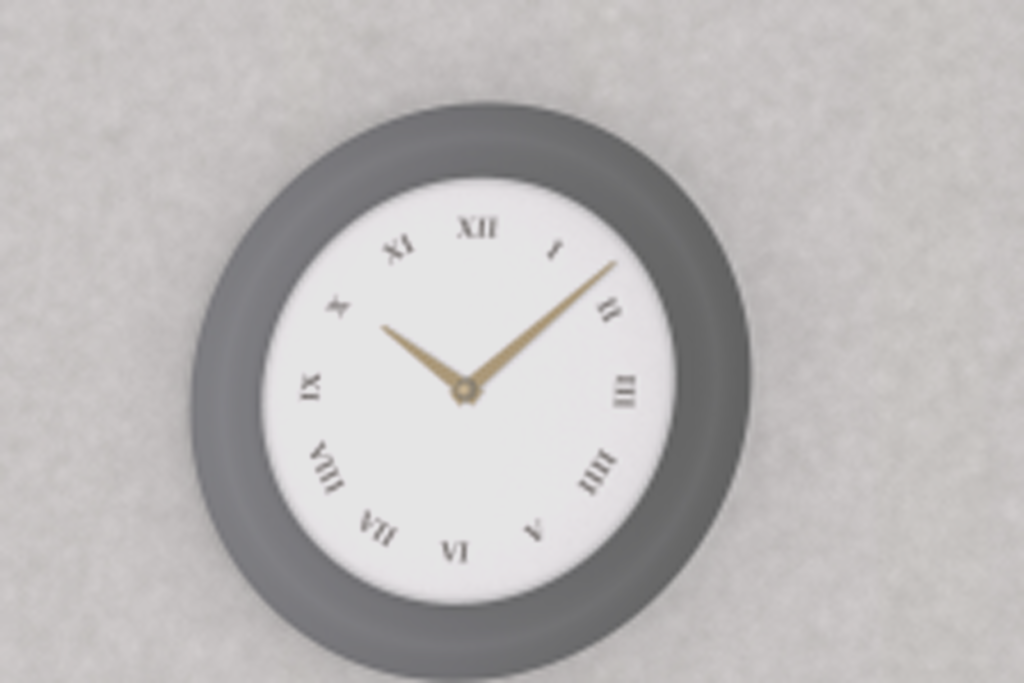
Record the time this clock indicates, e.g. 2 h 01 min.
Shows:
10 h 08 min
